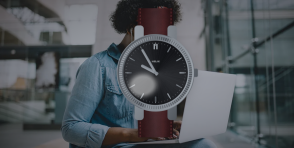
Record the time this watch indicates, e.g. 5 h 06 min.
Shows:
9 h 55 min
